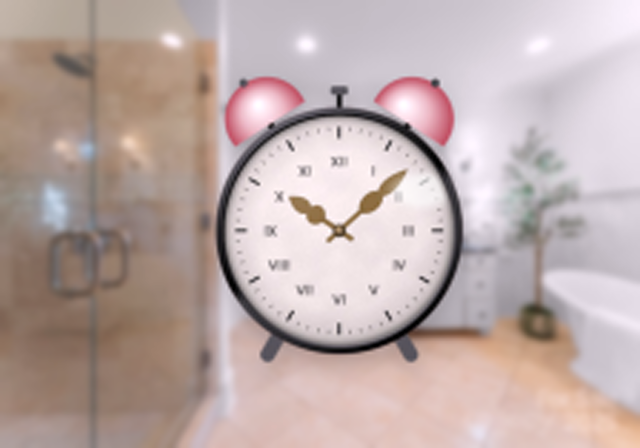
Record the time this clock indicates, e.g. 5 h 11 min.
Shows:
10 h 08 min
